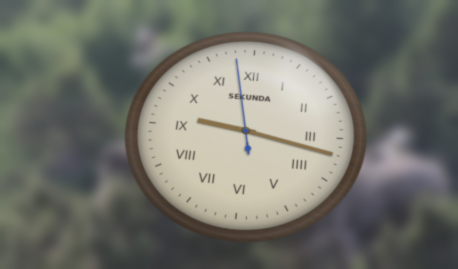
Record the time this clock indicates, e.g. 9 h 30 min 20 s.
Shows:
9 h 16 min 58 s
